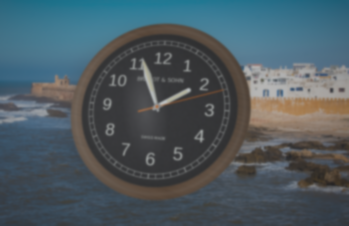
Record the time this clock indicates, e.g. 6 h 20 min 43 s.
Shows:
1 h 56 min 12 s
